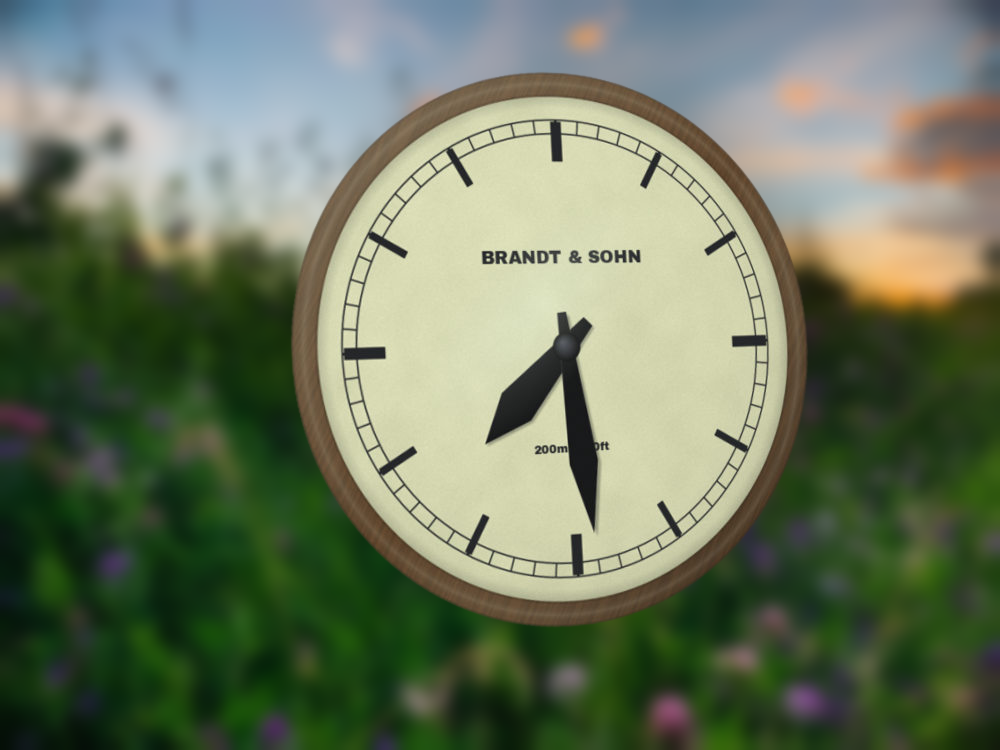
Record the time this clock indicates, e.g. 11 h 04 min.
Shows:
7 h 29 min
